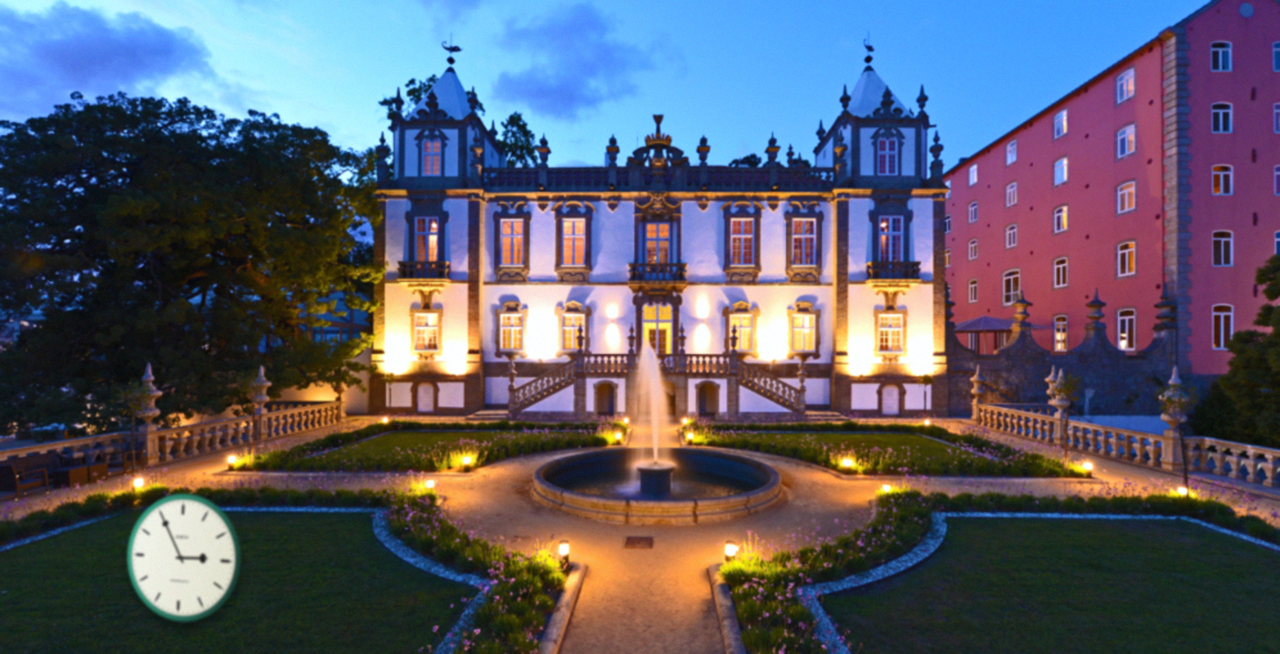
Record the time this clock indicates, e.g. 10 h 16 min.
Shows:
2 h 55 min
